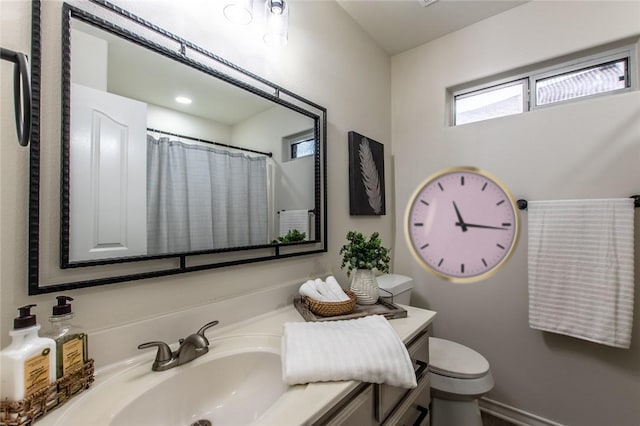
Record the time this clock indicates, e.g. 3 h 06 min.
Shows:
11 h 16 min
